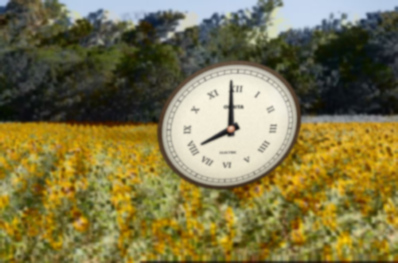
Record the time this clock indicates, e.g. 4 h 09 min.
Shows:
7 h 59 min
